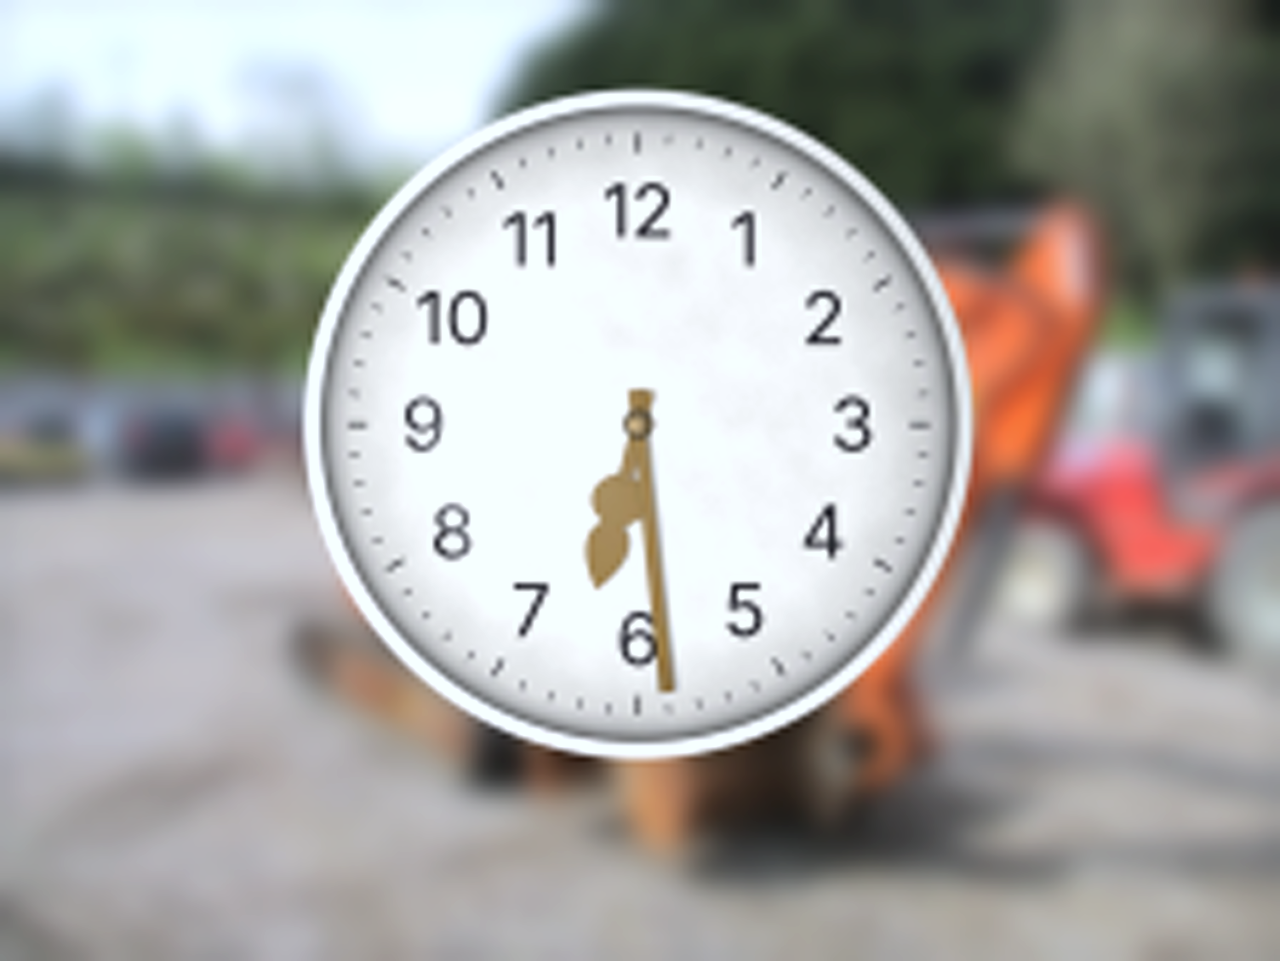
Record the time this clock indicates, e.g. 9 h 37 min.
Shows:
6 h 29 min
